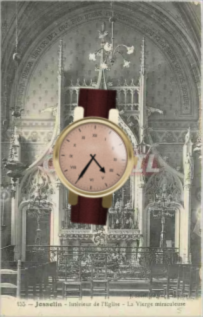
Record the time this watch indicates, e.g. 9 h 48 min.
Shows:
4 h 35 min
